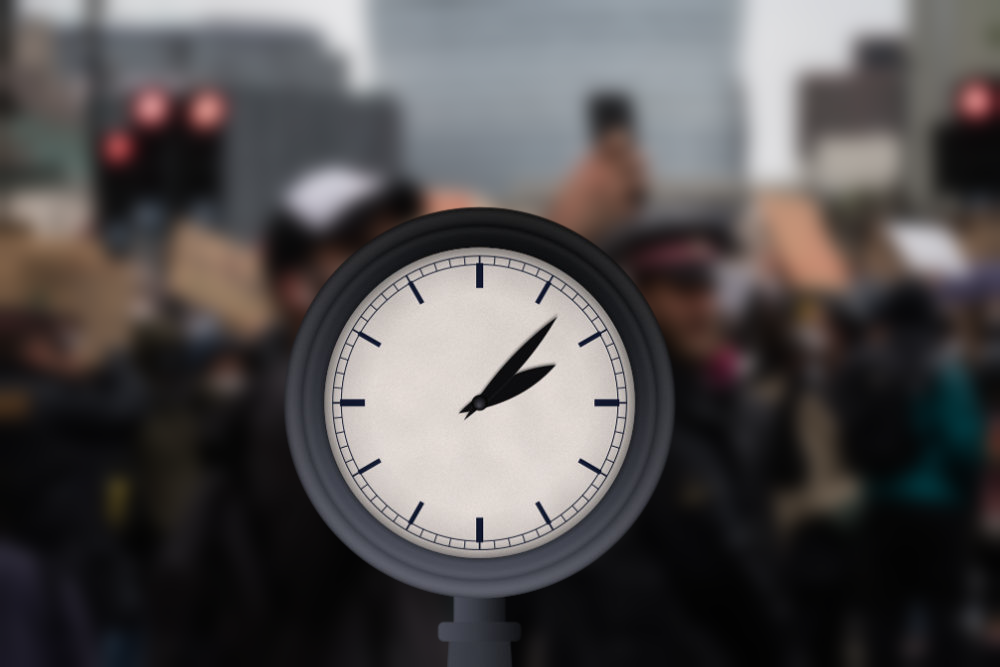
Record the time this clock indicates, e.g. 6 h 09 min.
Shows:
2 h 07 min
